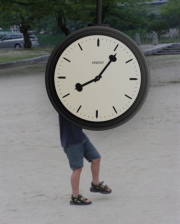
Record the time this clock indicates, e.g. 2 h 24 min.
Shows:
8 h 06 min
